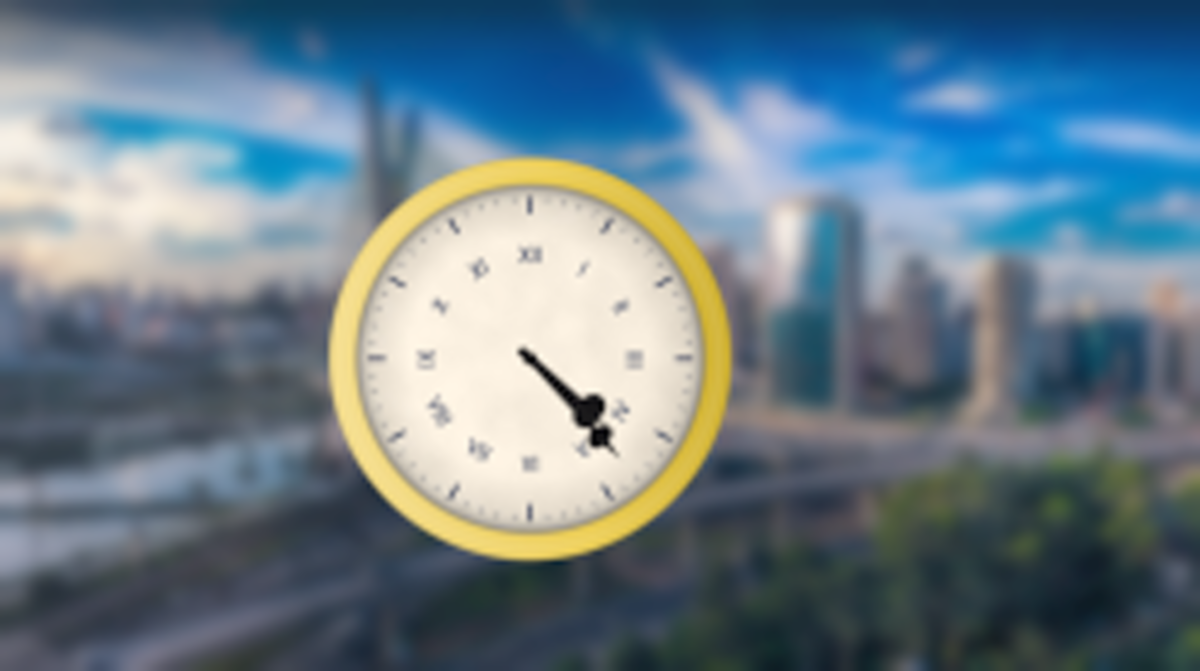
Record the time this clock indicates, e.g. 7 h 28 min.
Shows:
4 h 23 min
